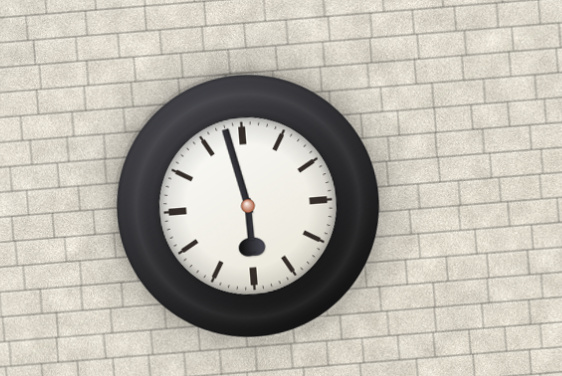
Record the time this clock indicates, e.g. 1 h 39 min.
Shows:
5 h 58 min
